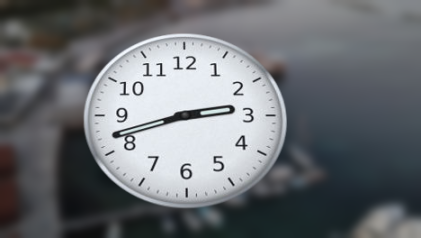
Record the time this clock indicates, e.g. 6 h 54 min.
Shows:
2 h 42 min
